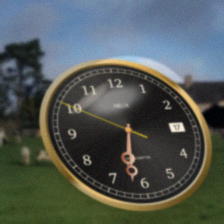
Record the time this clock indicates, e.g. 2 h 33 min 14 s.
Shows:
6 h 31 min 50 s
